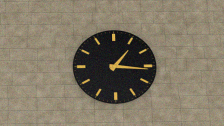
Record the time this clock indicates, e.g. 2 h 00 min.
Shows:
1 h 16 min
